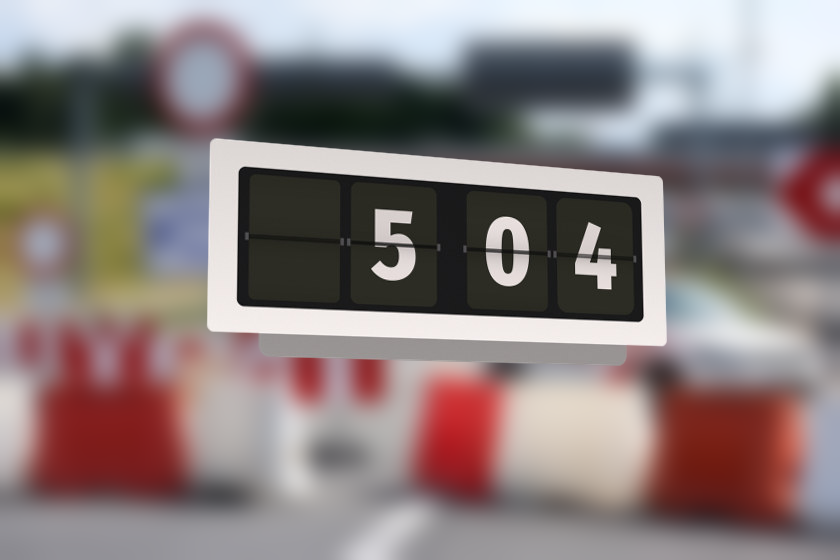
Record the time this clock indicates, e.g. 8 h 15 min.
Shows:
5 h 04 min
